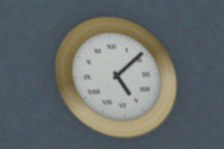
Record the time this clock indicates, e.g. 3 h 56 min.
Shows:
5 h 09 min
